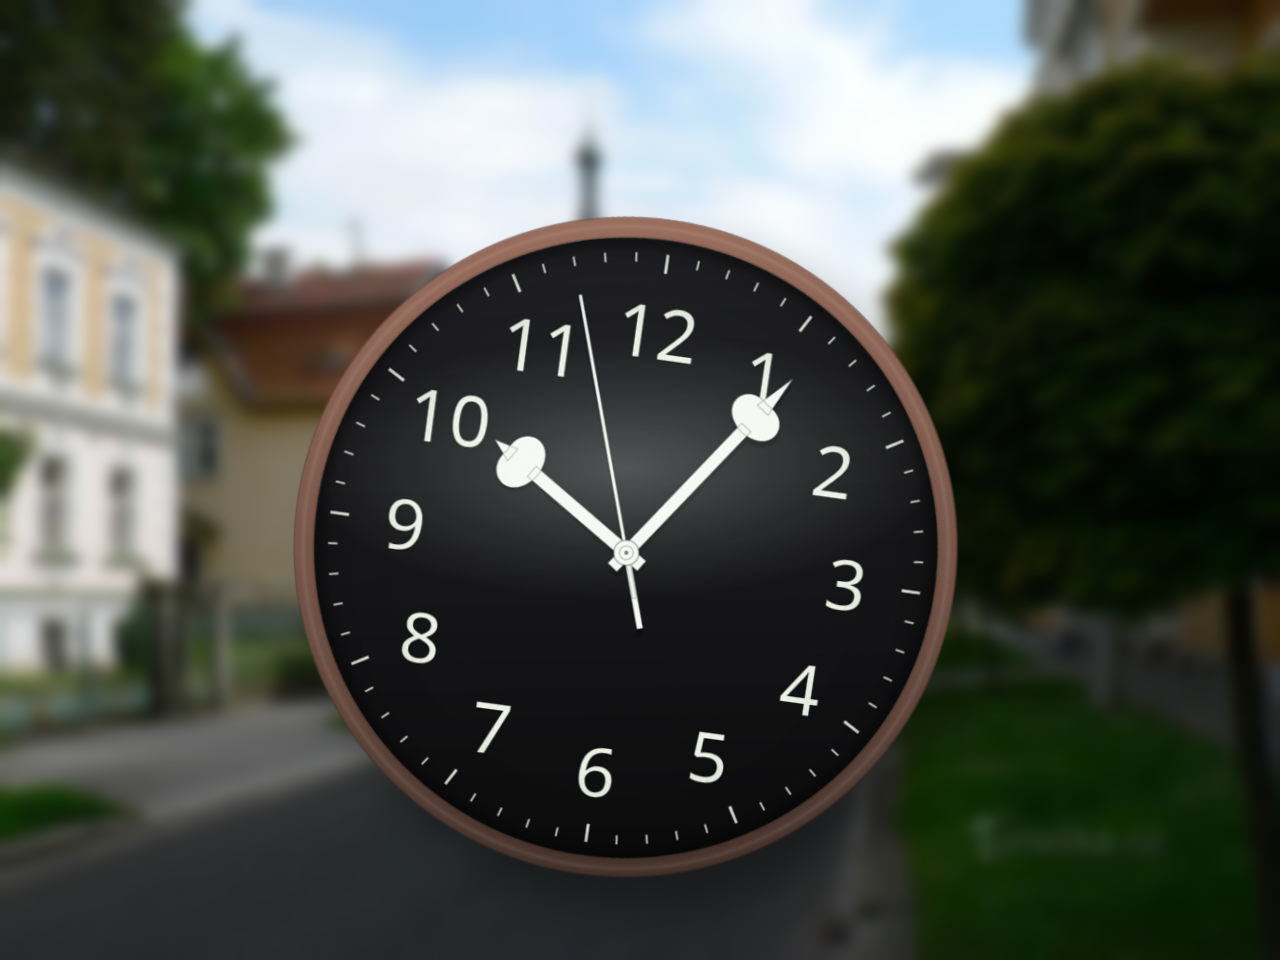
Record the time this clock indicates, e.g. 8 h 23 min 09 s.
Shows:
10 h 05 min 57 s
